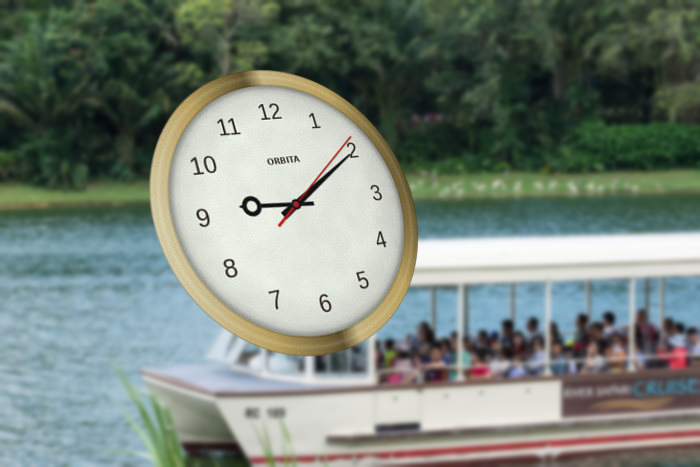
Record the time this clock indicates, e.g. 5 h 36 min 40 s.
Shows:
9 h 10 min 09 s
